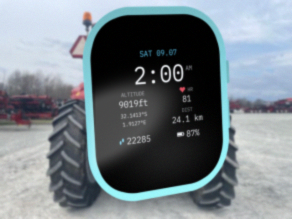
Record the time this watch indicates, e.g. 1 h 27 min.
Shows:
2 h 00 min
